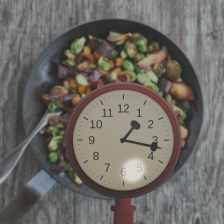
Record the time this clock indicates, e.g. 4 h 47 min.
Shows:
1 h 17 min
